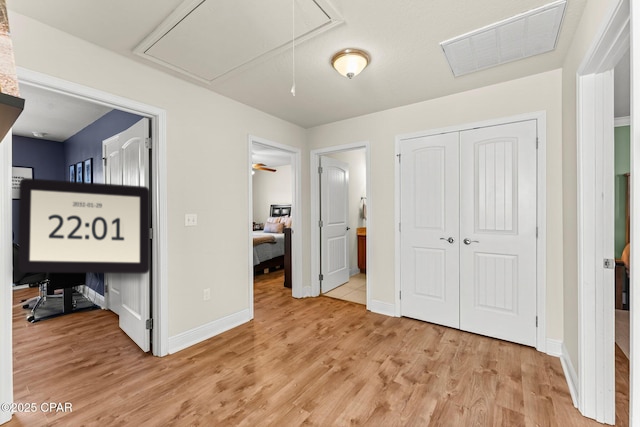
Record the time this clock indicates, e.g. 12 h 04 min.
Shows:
22 h 01 min
